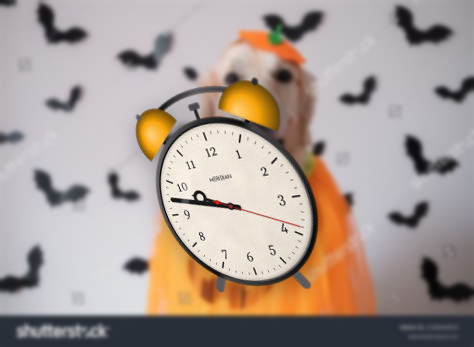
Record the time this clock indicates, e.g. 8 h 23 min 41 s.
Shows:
9 h 47 min 19 s
